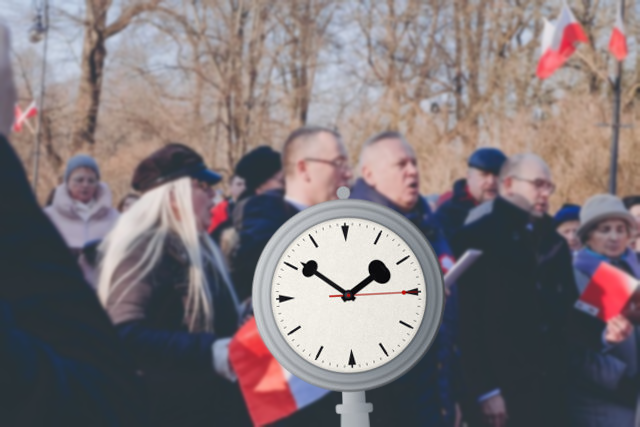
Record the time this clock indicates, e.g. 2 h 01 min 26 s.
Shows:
1 h 51 min 15 s
